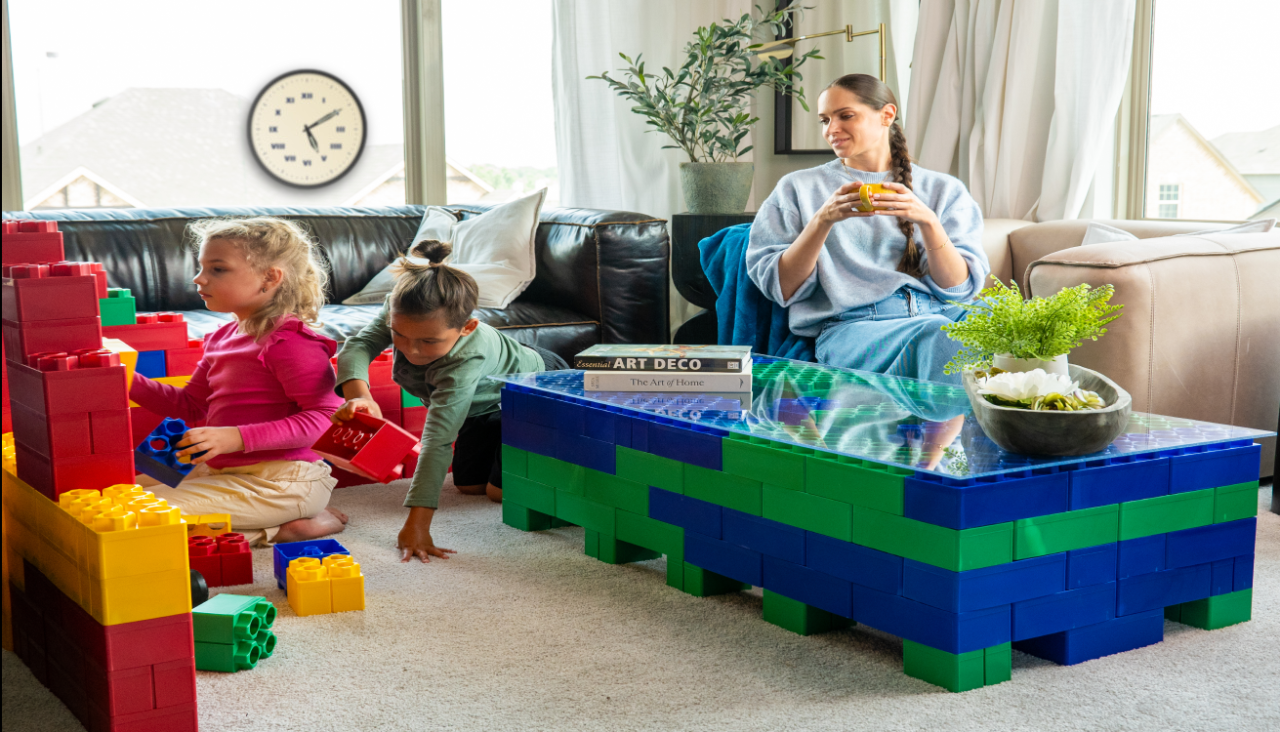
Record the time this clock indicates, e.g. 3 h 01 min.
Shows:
5 h 10 min
